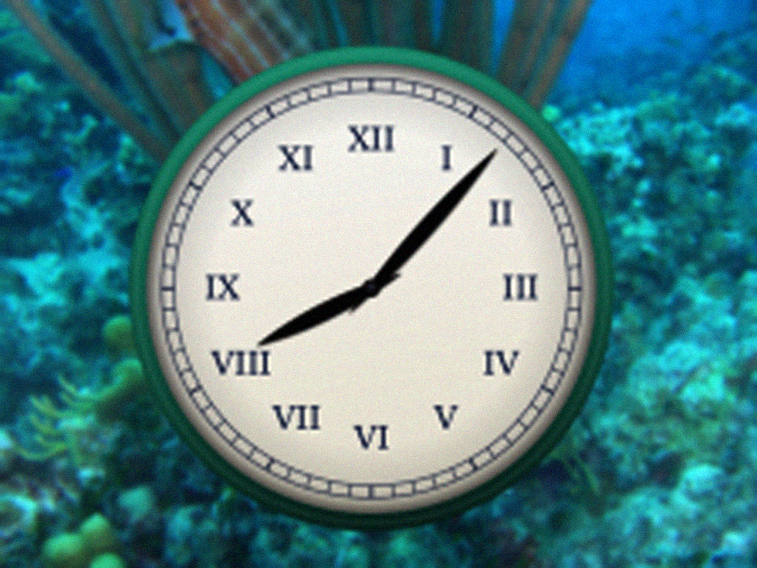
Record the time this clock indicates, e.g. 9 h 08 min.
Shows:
8 h 07 min
